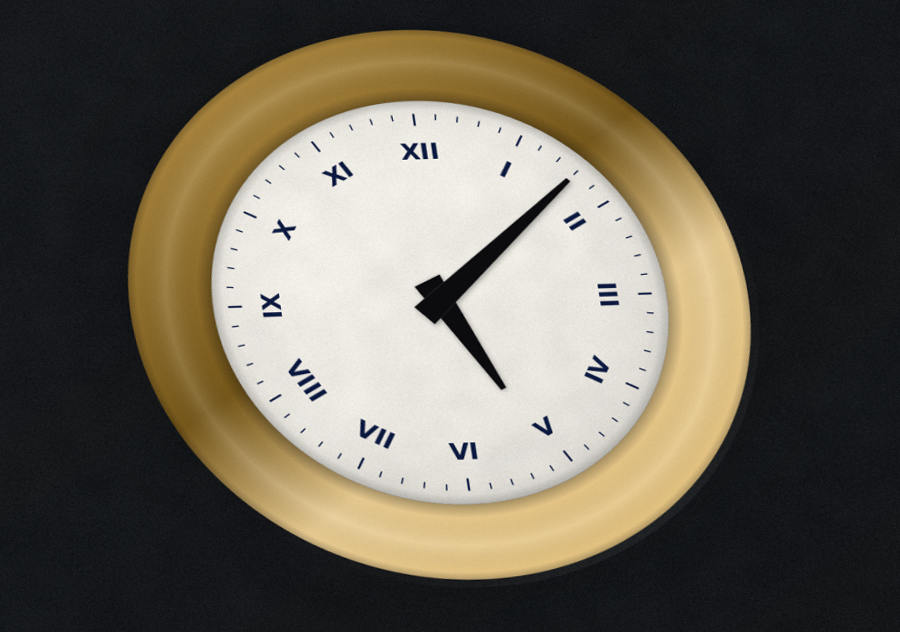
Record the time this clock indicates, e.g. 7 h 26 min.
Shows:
5 h 08 min
